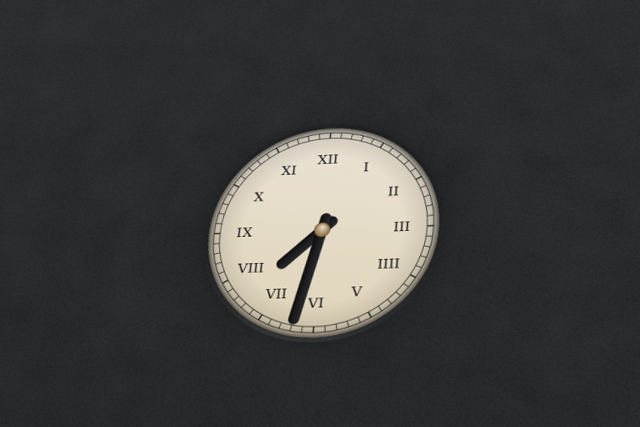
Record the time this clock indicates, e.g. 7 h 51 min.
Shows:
7 h 32 min
